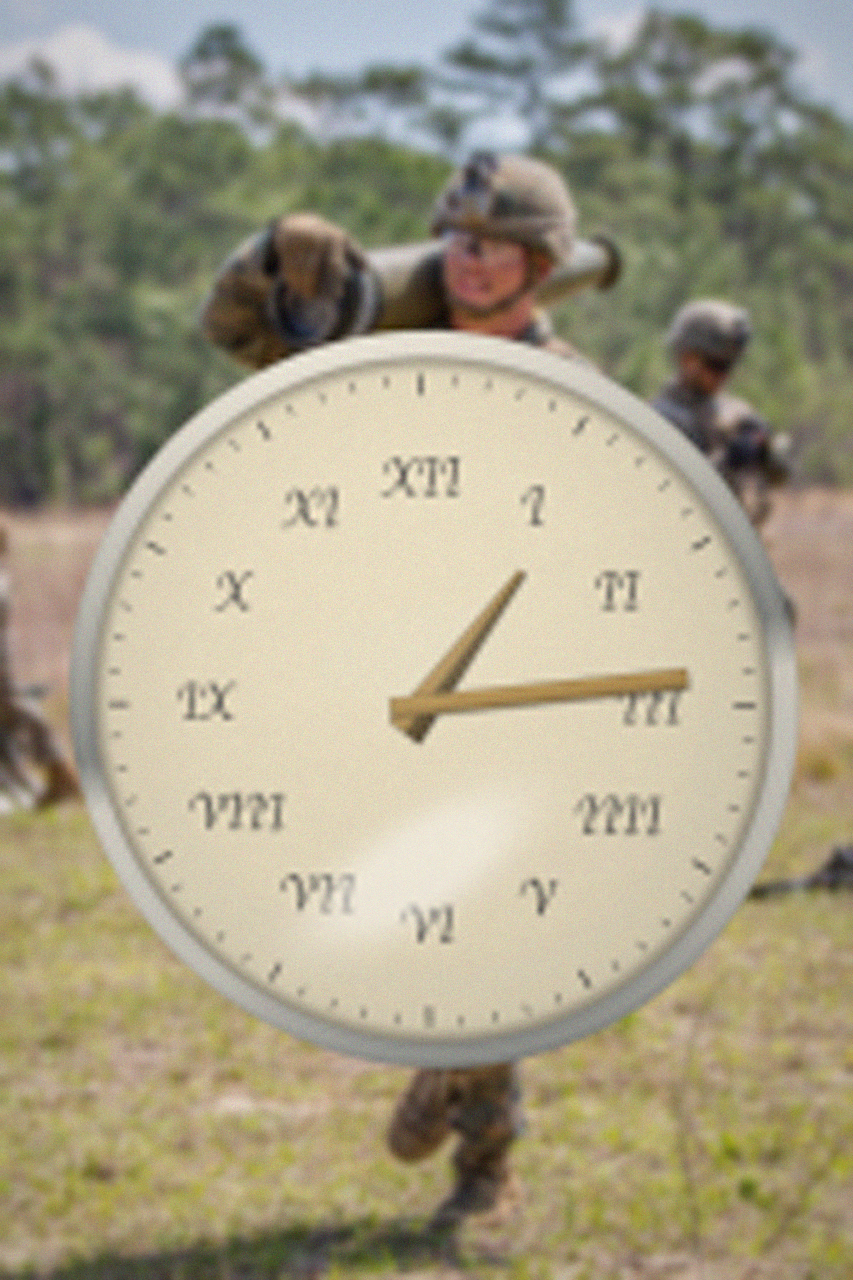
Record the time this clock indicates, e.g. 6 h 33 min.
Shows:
1 h 14 min
